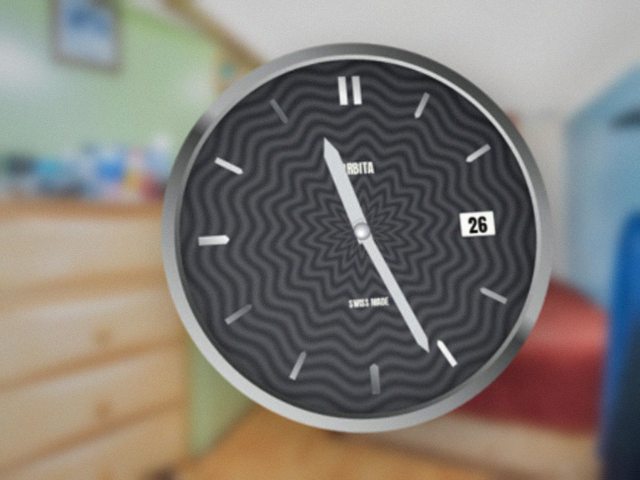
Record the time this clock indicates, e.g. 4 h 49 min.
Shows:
11 h 26 min
